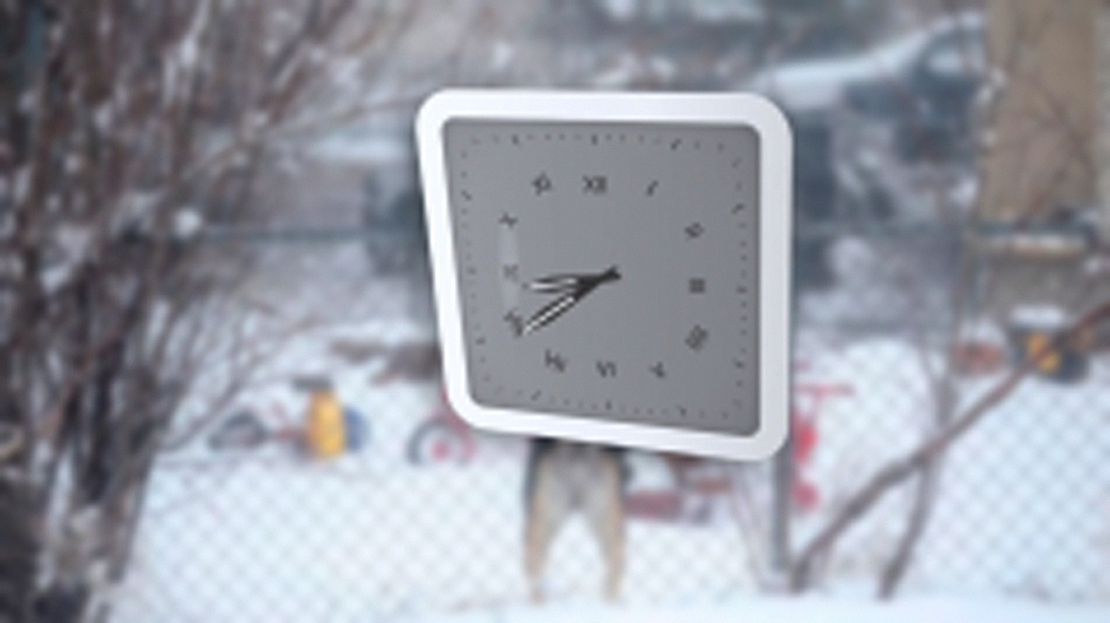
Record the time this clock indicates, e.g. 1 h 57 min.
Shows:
8 h 39 min
